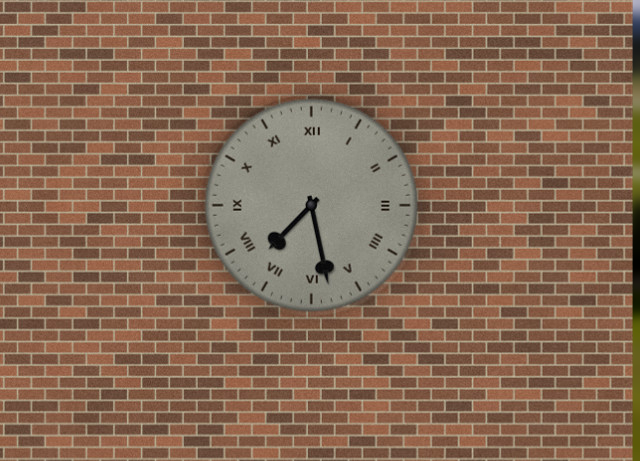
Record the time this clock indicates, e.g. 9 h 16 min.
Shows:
7 h 28 min
